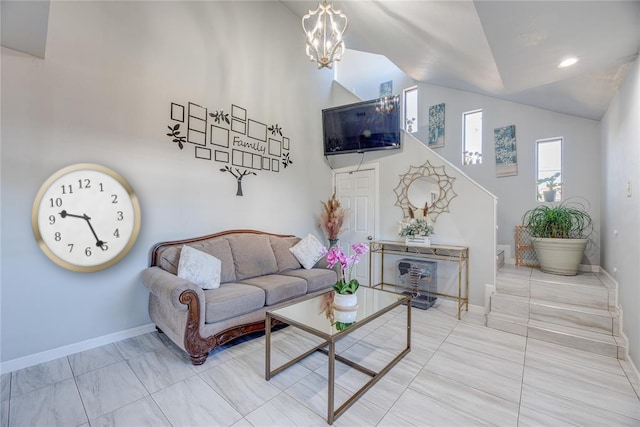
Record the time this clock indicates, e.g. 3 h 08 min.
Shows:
9 h 26 min
